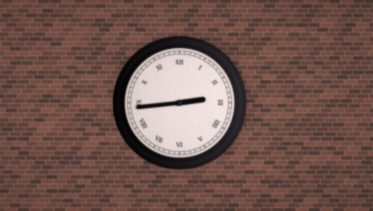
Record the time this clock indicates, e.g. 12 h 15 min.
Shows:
2 h 44 min
